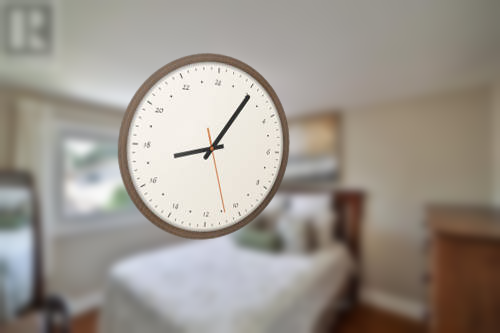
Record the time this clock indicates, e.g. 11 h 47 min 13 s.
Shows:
17 h 05 min 27 s
